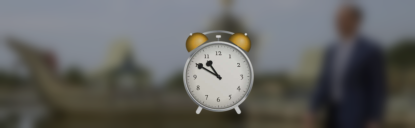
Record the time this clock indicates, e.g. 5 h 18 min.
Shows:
10 h 50 min
